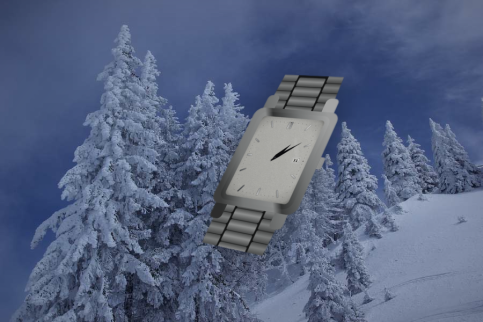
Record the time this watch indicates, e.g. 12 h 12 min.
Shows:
1 h 08 min
